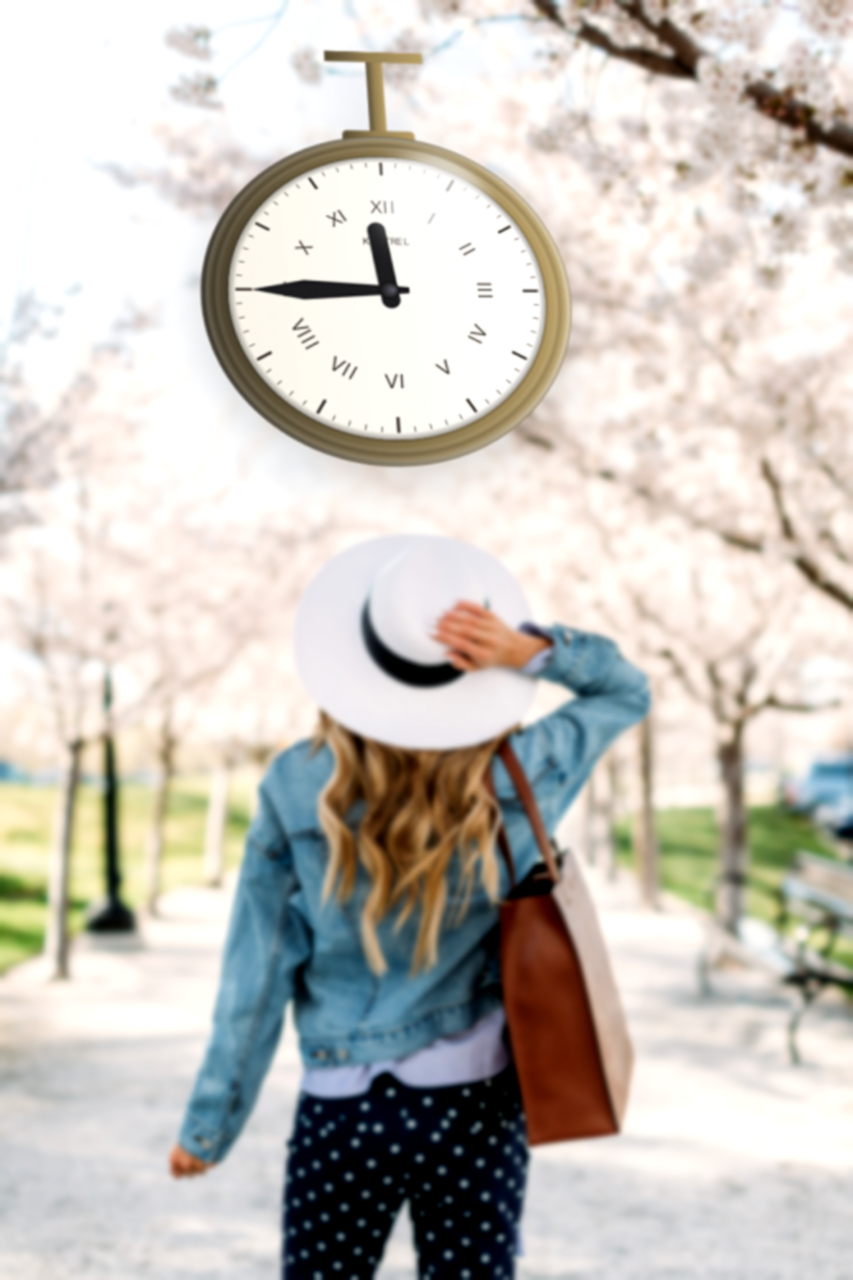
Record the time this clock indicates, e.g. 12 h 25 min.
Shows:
11 h 45 min
